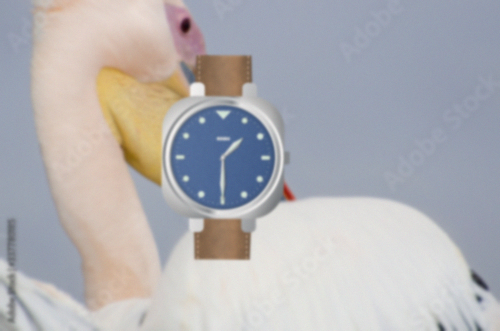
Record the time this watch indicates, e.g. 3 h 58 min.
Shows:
1 h 30 min
